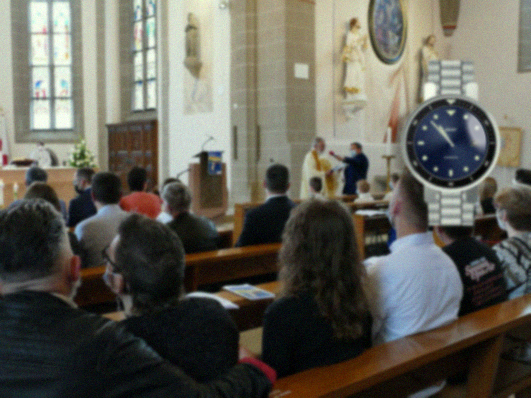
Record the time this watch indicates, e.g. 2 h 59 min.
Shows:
10 h 53 min
